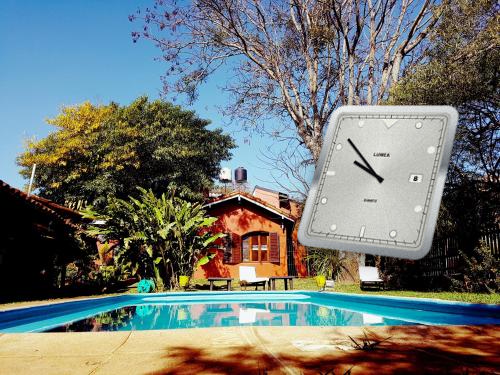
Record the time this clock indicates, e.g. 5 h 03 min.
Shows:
9 h 52 min
